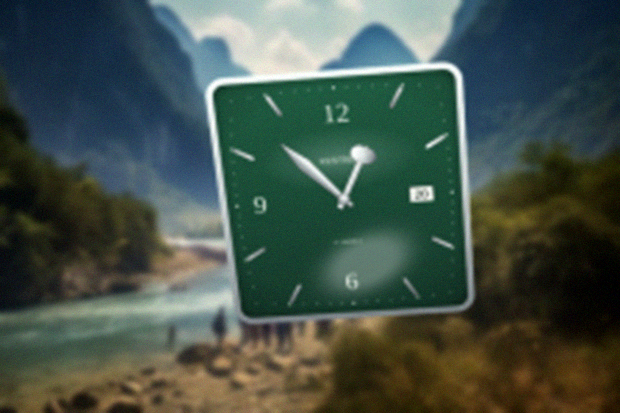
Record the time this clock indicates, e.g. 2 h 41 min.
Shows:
12 h 53 min
